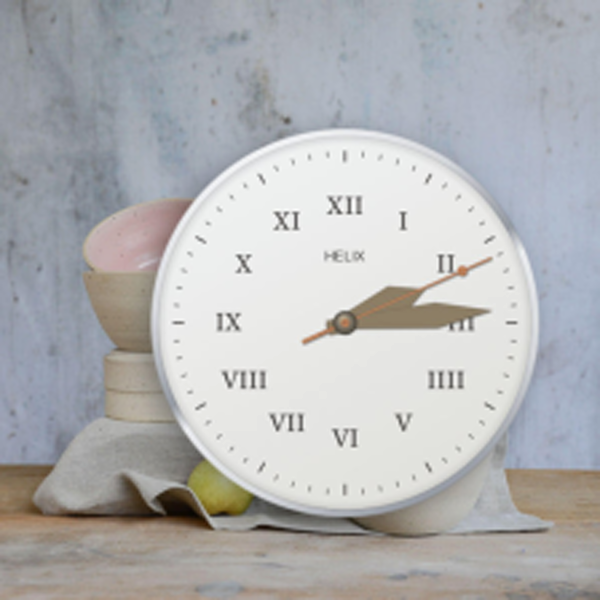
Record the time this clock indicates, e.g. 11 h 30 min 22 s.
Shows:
2 h 14 min 11 s
